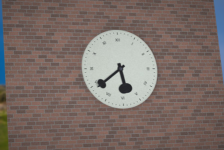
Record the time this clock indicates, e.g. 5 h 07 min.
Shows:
5 h 39 min
